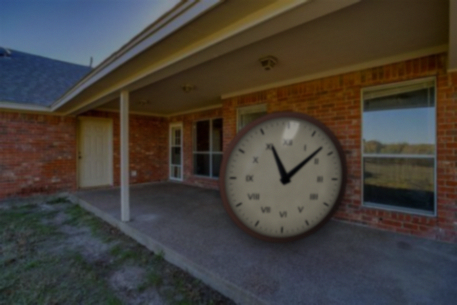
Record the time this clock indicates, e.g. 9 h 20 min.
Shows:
11 h 08 min
